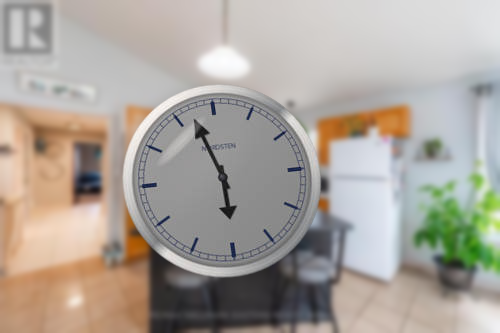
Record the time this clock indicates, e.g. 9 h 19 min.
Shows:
5 h 57 min
